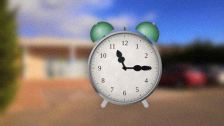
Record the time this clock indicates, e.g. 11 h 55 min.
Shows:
11 h 15 min
